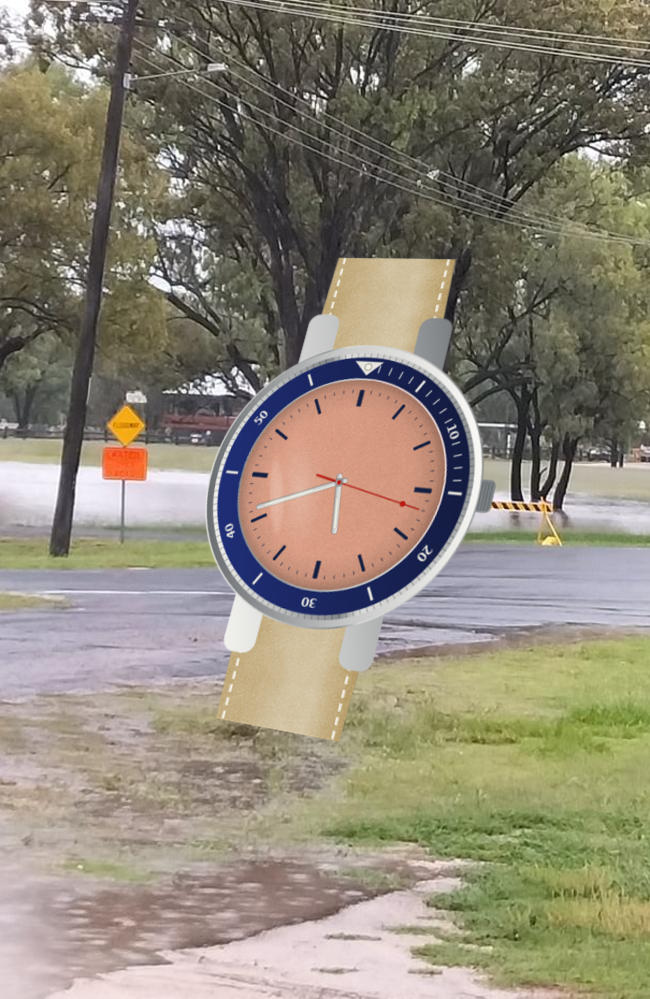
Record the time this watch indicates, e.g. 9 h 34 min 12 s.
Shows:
5 h 41 min 17 s
